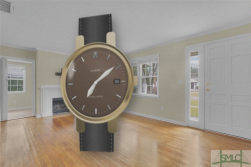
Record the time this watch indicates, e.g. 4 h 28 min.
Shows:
7 h 09 min
